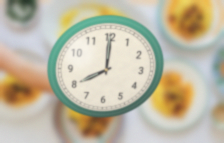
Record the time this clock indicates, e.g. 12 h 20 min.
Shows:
8 h 00 min
